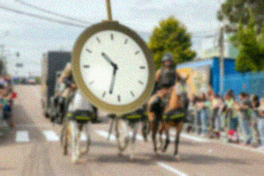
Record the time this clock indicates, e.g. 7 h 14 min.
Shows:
10 h 33 min
